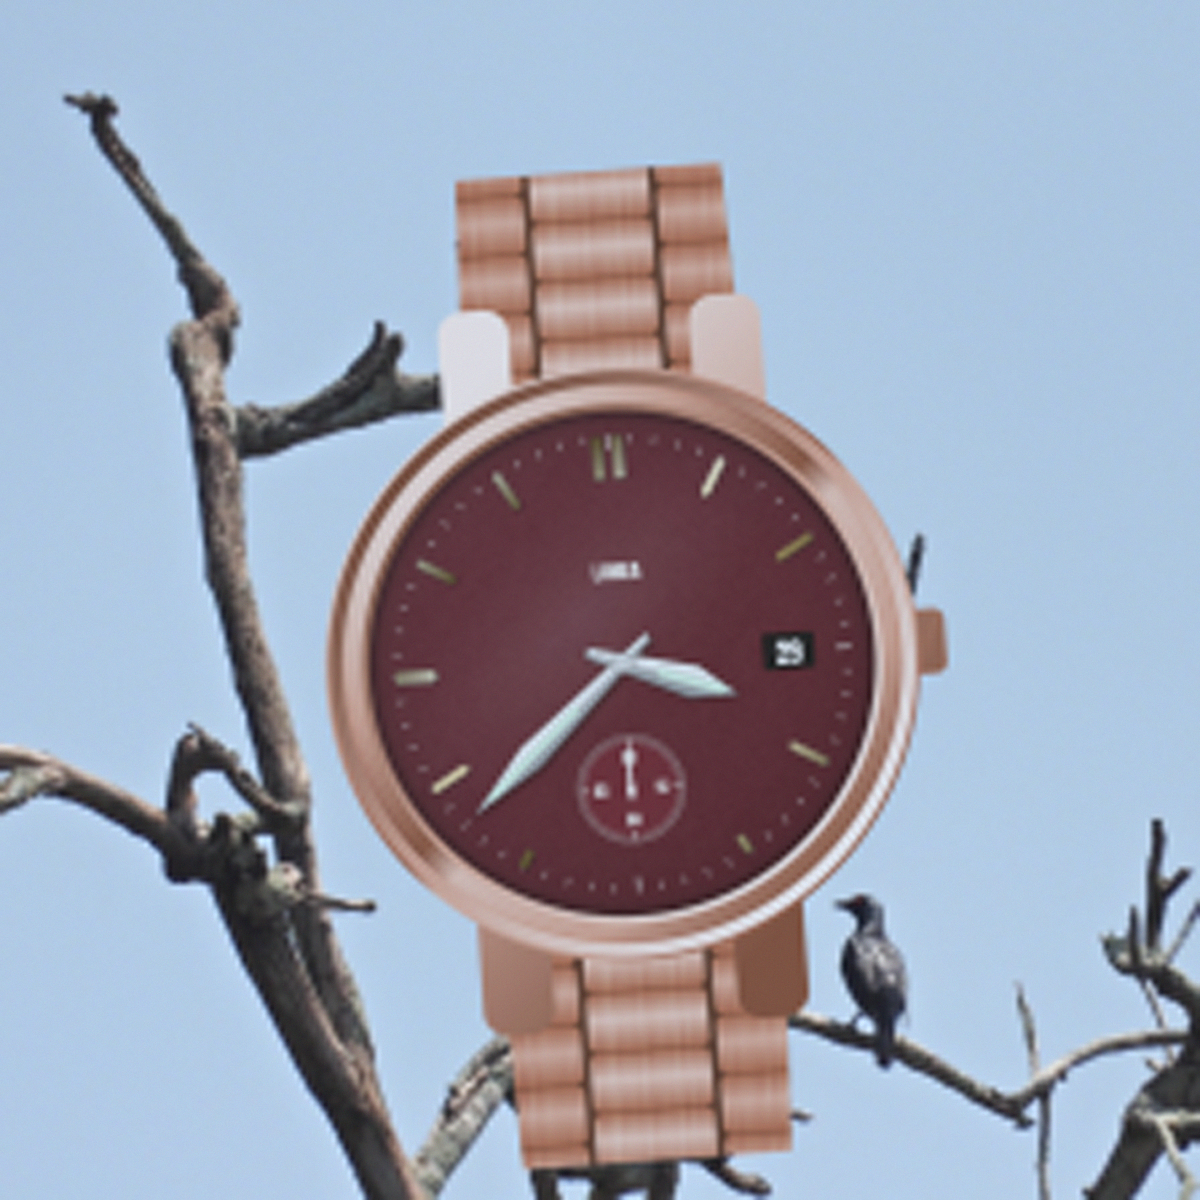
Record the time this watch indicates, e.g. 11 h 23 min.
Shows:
3 h 38 min
